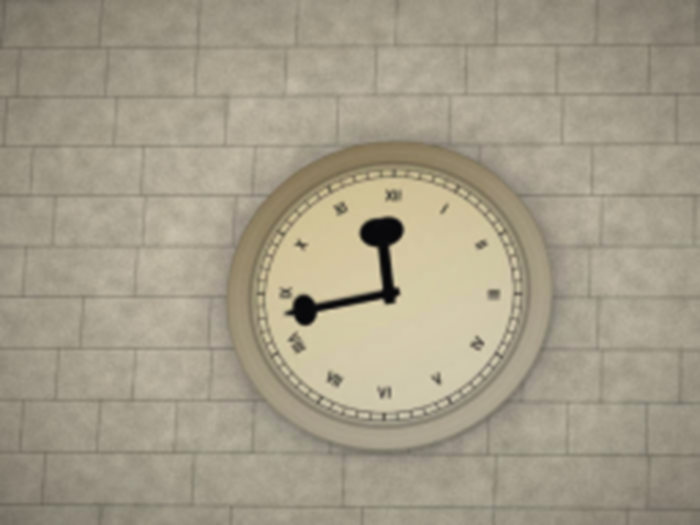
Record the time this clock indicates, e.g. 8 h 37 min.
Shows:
11 h 43 min
